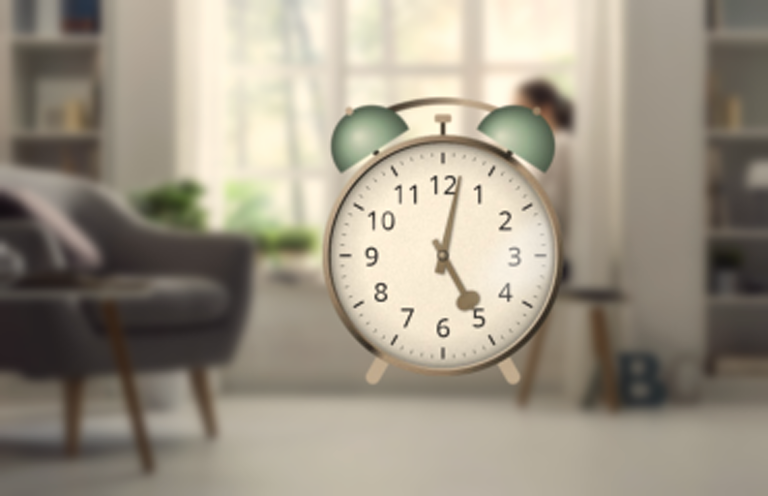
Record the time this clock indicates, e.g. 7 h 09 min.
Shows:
5 h 02 min
